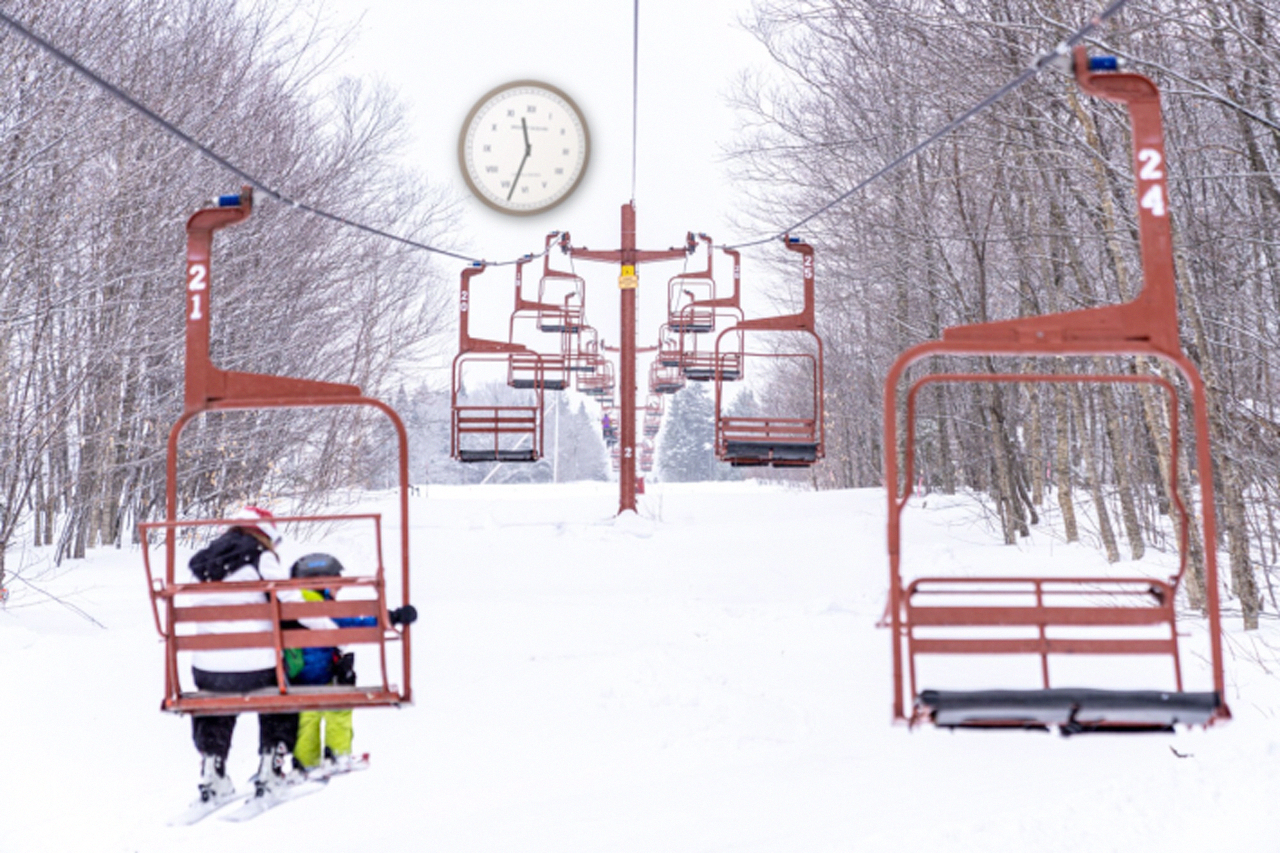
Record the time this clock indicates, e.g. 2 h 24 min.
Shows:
11 h 33 min
